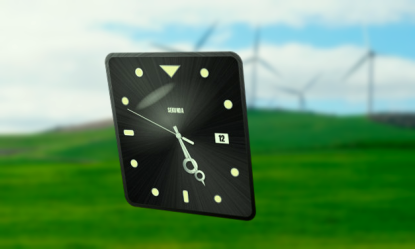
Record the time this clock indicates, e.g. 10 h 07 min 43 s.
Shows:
5 h 25 min 49 s
